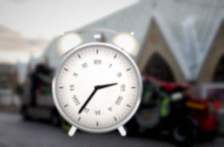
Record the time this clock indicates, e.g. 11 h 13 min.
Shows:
2 h 36 min
